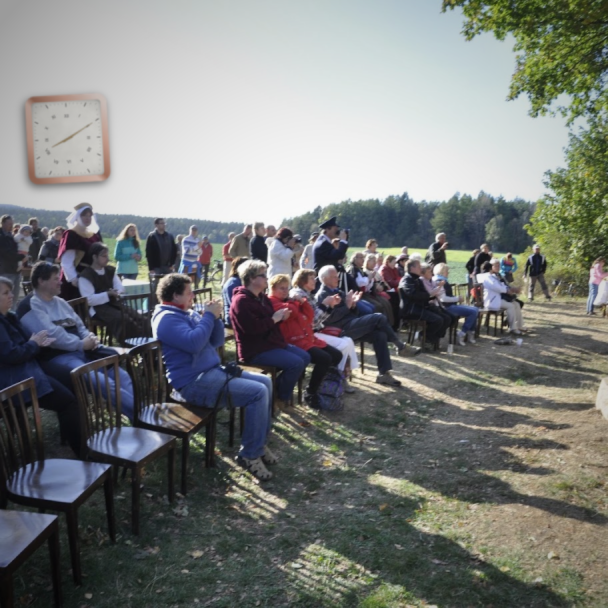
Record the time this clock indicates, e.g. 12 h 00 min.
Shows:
8 h 10 min
